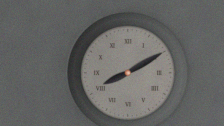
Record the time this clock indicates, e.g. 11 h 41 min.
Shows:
8 h 10 min
